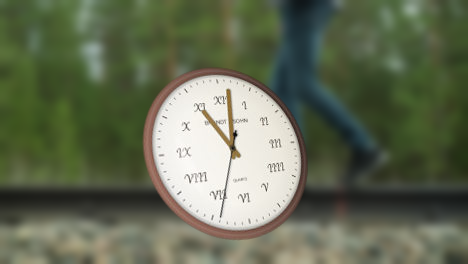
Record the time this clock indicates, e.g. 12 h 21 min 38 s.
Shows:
11 h 01 min 34 s
